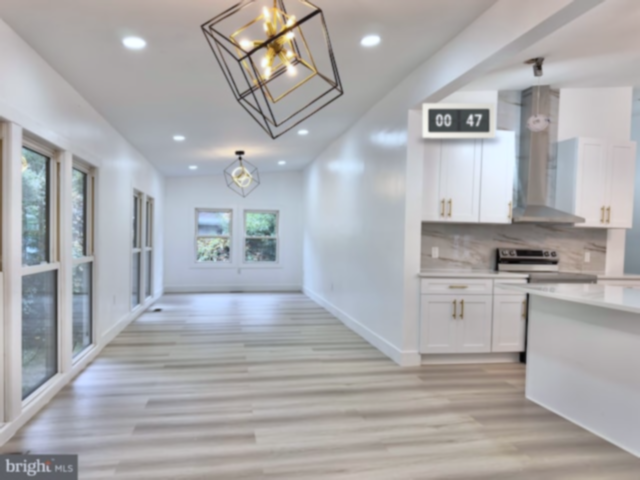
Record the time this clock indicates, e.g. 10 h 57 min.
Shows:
0 h 47 min
